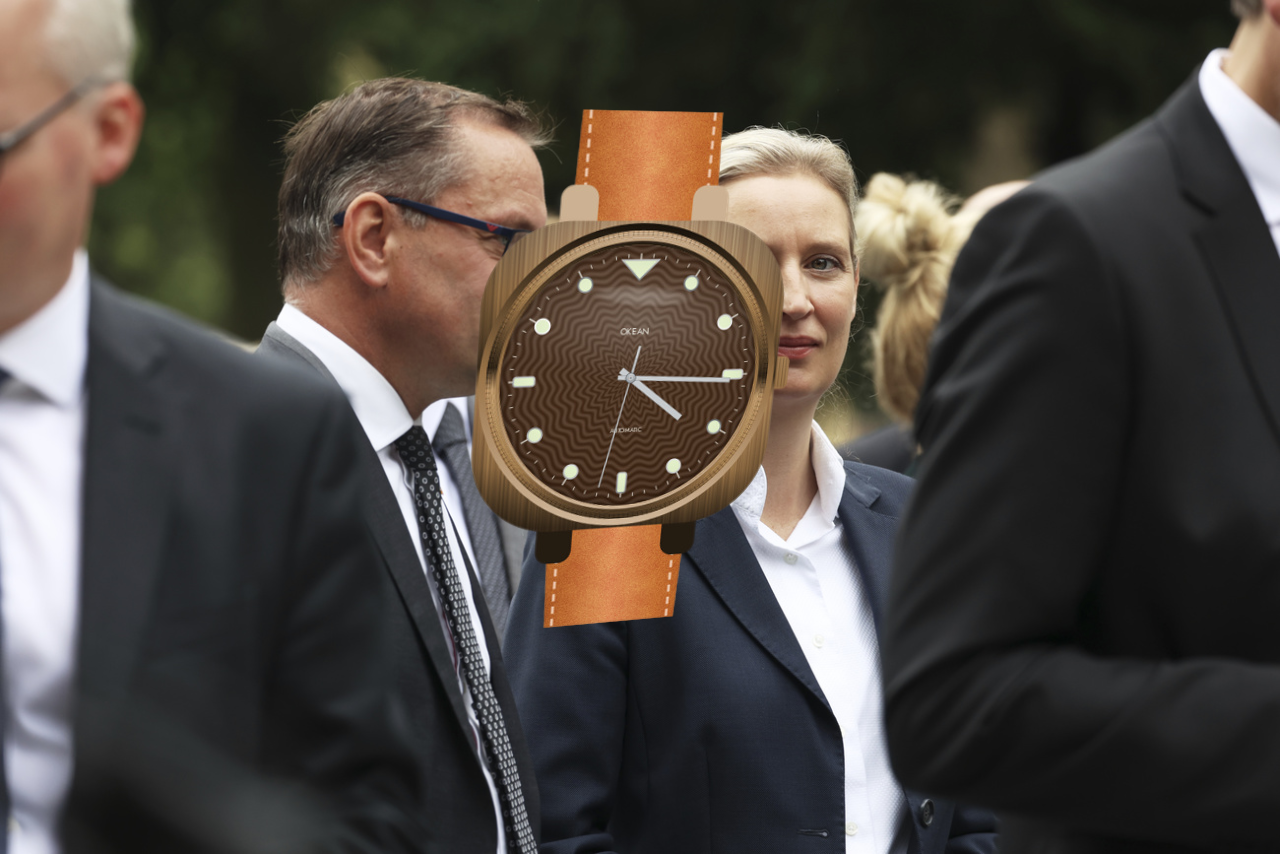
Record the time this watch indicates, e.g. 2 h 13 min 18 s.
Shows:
4 h 15 min 32 s
